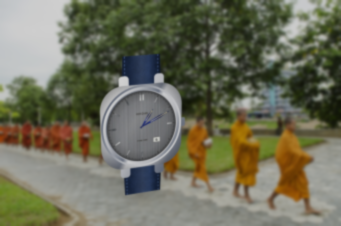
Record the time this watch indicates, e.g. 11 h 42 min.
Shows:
1 h 11 min
